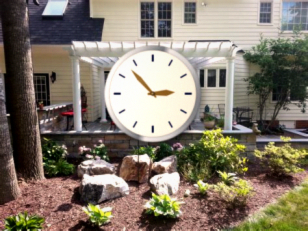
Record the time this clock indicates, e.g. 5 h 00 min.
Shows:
2 h 53 min
